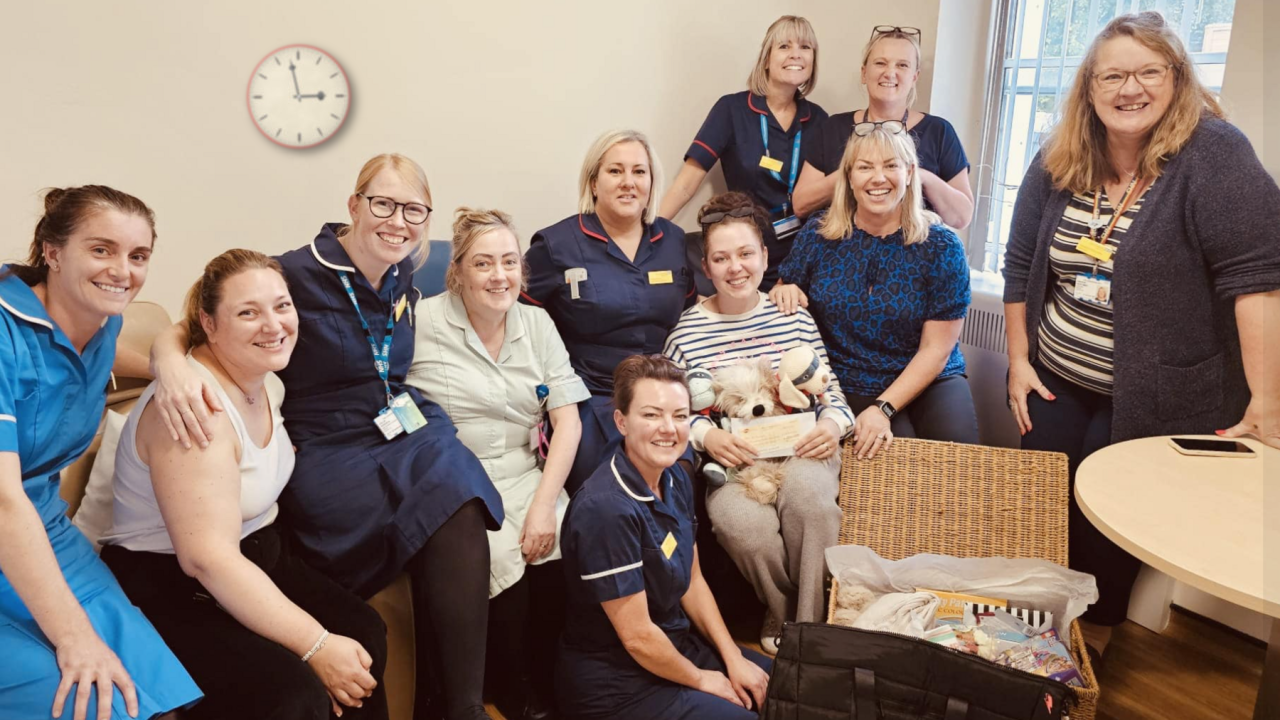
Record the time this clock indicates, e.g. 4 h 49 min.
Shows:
2 h 58 min
